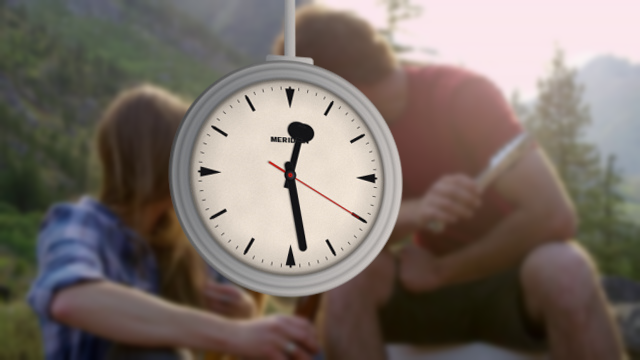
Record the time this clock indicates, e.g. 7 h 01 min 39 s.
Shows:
12 h 28 min 20 s
